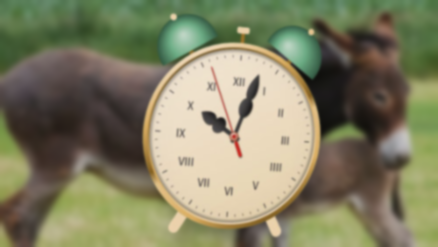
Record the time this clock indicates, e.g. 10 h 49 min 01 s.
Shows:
10 h 02 min 56 s
